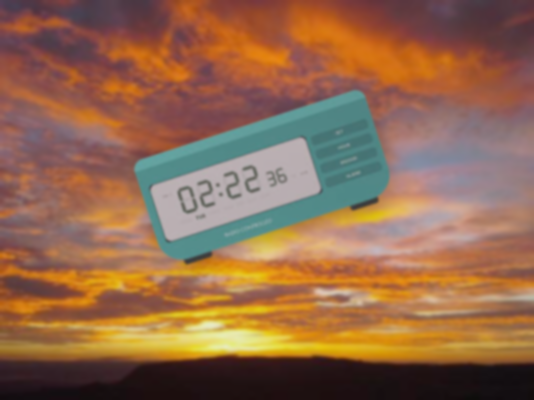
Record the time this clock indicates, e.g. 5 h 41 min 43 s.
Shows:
2 h 22 min 36 s
